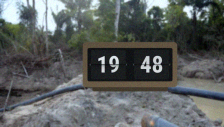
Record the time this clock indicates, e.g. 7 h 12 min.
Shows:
19 h 48 min
